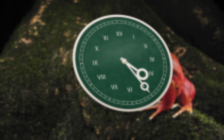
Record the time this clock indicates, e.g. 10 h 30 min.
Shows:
4 h 25 min
